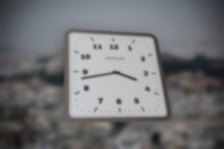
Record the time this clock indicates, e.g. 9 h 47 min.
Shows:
3 h 43 min
